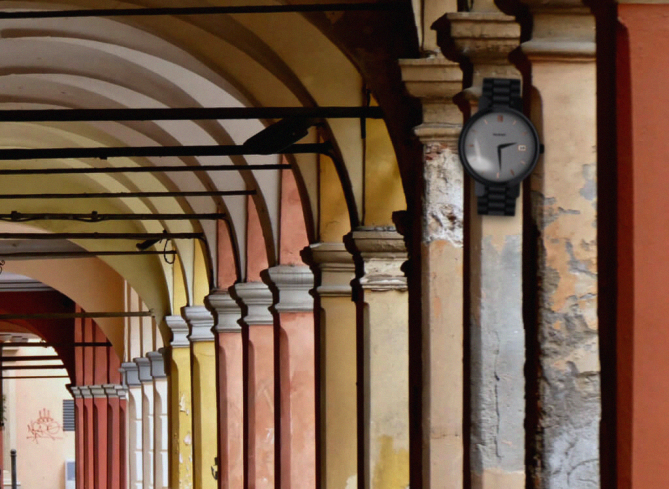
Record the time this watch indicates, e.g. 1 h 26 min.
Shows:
2 h 29 min
